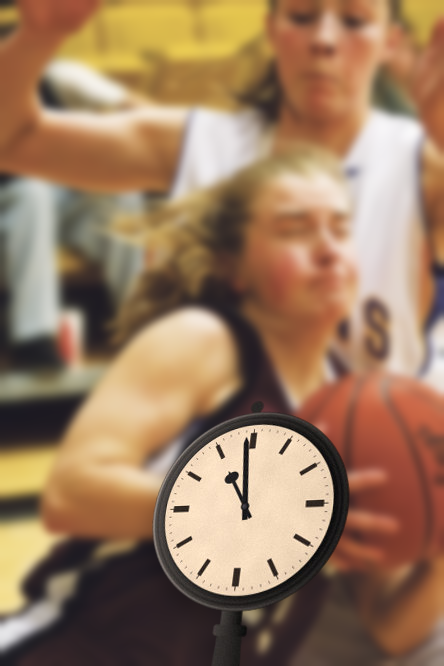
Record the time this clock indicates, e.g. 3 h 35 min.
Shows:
10 h 59 min
